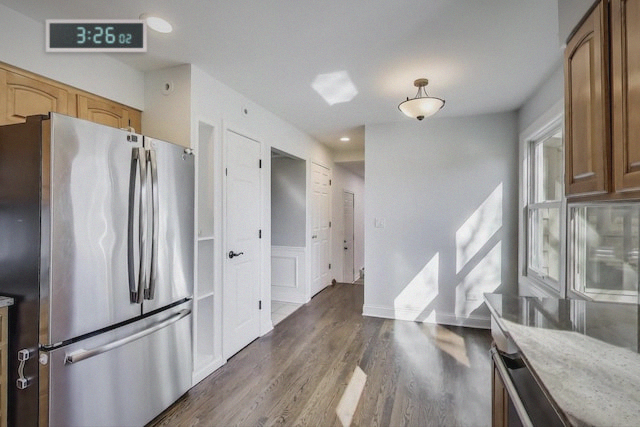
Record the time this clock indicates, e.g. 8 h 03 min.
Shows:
3 h 26 min
